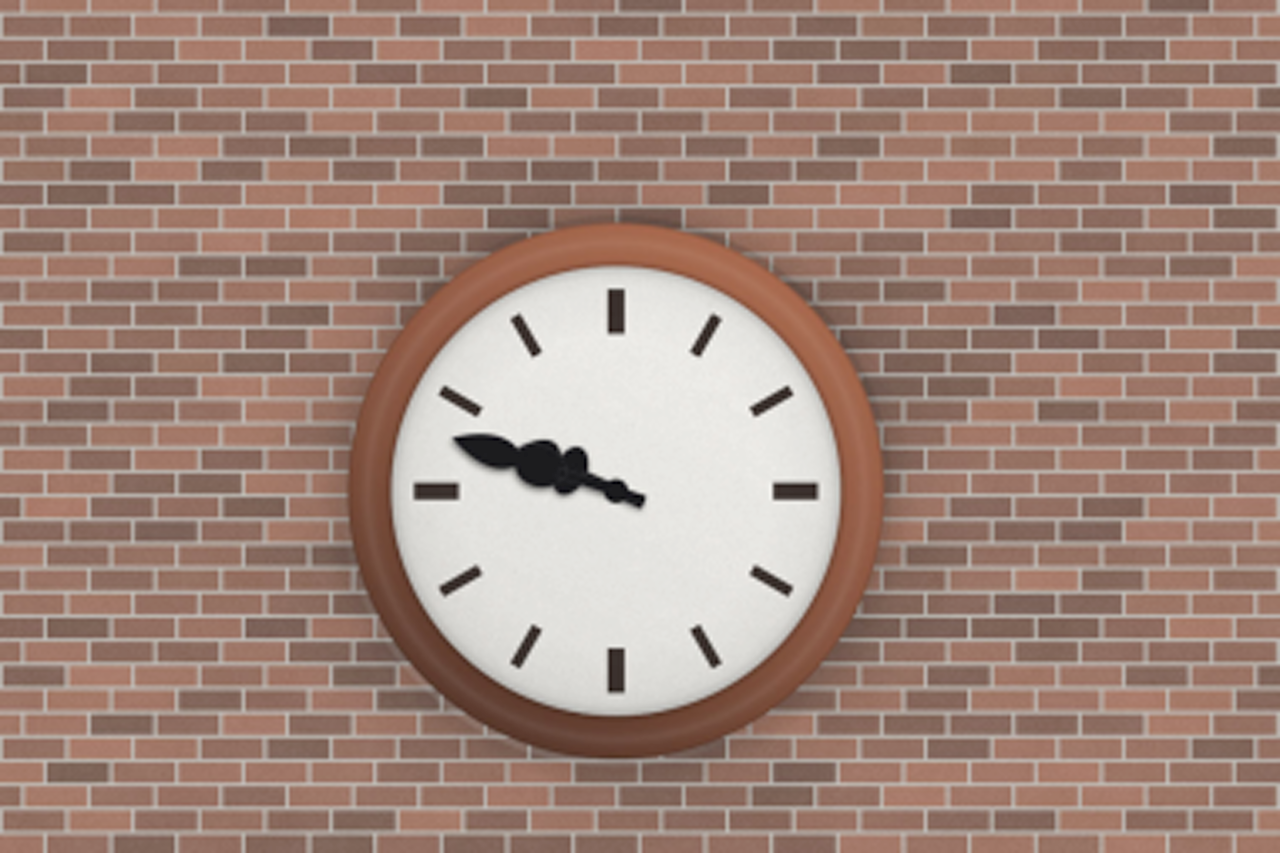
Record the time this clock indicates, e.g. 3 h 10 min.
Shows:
9 h 48 min
